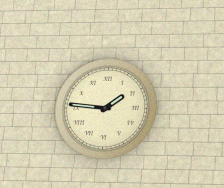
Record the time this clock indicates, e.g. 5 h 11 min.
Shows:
1 h 46 min
